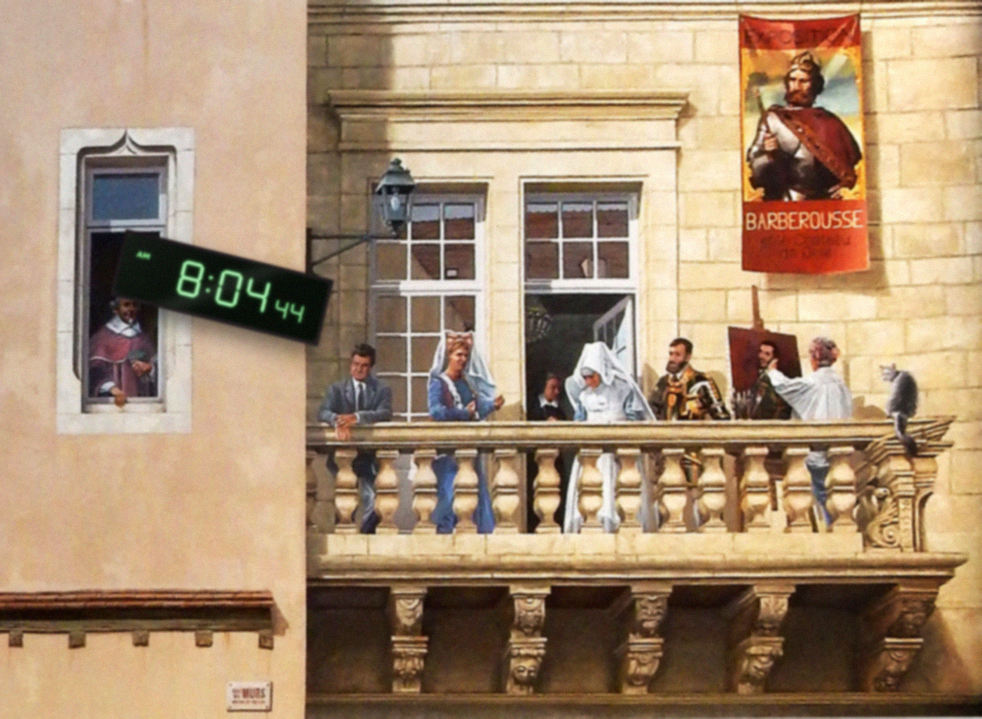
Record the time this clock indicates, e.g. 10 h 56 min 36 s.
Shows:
8 h 04 min 44 s
